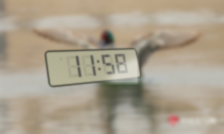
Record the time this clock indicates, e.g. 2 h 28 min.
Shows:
11 h 58 min
